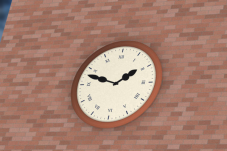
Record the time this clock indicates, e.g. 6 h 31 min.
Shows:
1 h 48 min
